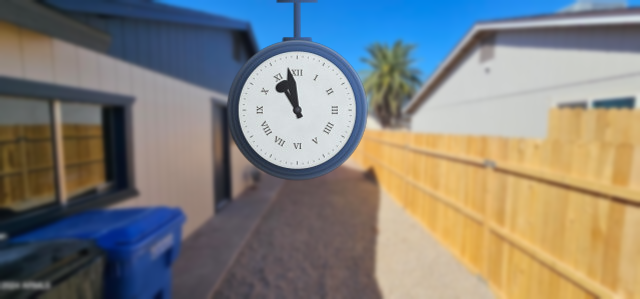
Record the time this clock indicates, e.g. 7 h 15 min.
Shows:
10 h 58 min
